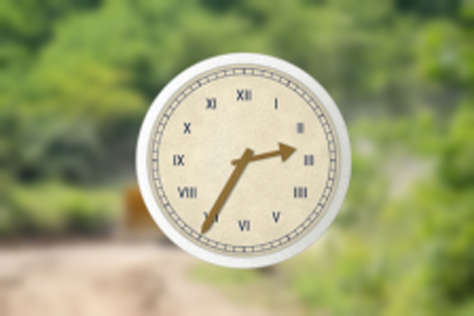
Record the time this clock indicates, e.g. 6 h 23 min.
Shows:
2 h 35 min
